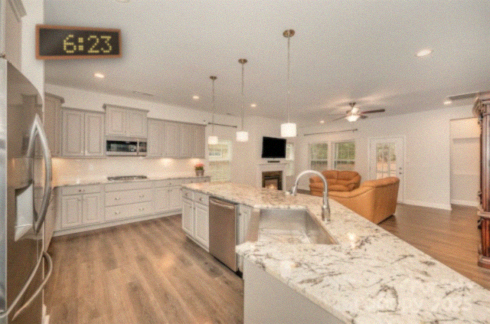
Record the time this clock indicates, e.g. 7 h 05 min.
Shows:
6 h 23 min
